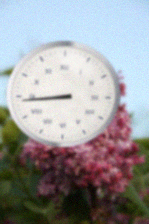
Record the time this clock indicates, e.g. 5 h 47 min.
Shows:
8 h 44 min
